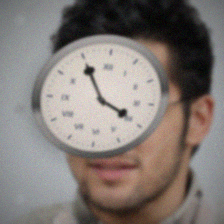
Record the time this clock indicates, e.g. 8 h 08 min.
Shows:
3 h 55 min
